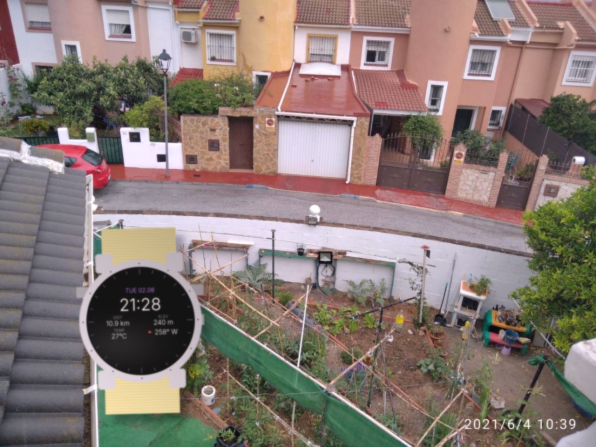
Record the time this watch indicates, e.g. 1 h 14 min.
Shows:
21 h 28 min
